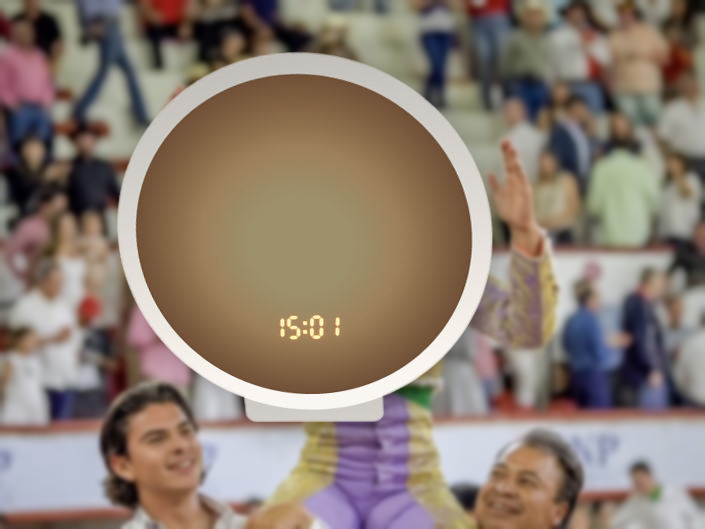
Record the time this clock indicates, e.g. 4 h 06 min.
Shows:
15 h 01 min
